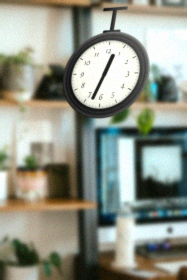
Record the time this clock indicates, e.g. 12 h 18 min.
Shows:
12 h 33 min
